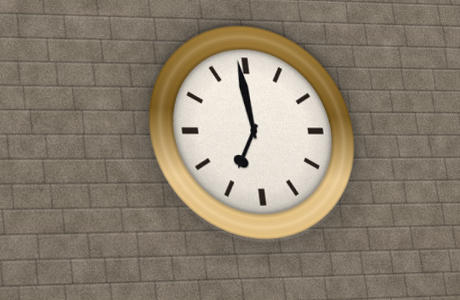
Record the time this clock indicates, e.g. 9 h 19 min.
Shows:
6 h 59 min
